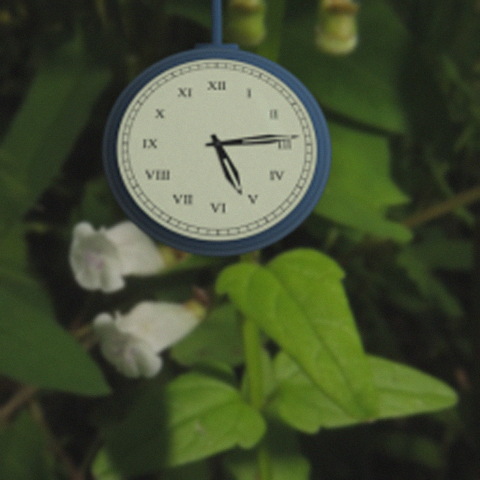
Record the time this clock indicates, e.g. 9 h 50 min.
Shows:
5 h 14 min
